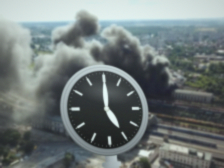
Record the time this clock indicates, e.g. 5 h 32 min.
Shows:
5 h 00 min
